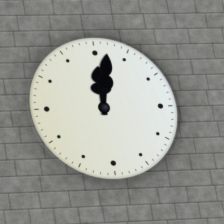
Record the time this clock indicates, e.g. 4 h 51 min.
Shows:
12 h 02 min
